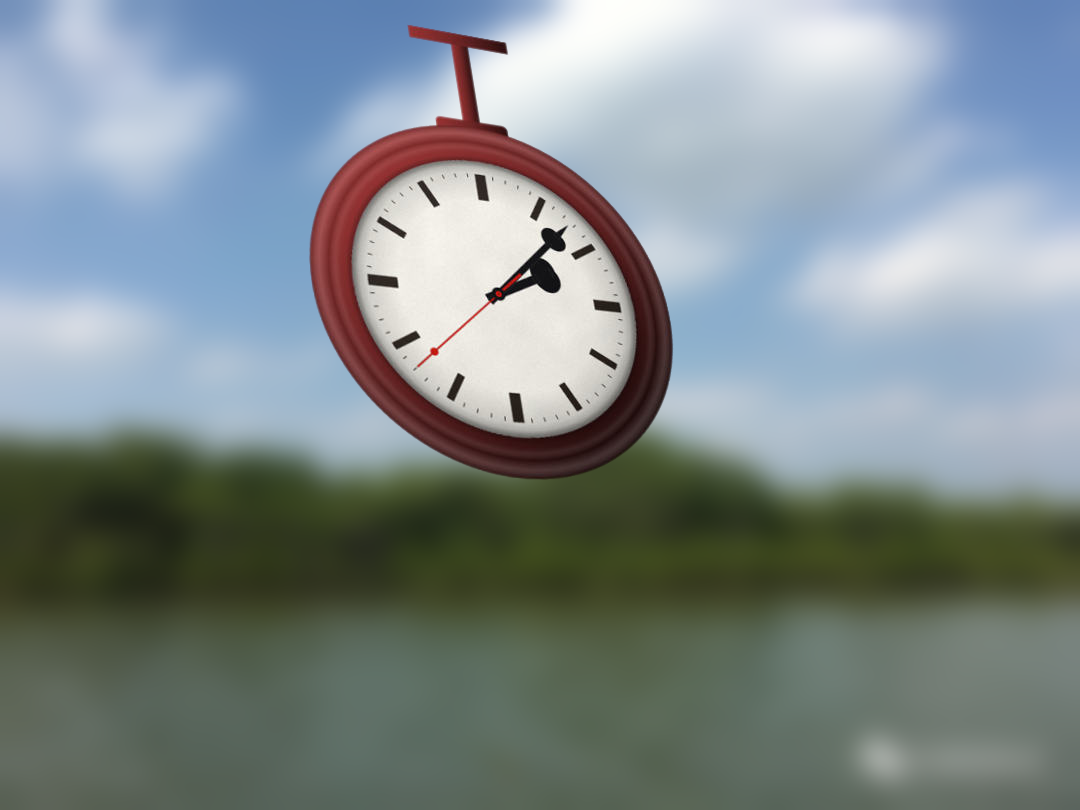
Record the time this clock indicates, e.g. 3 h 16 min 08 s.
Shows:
2 h 07 min 38 s
